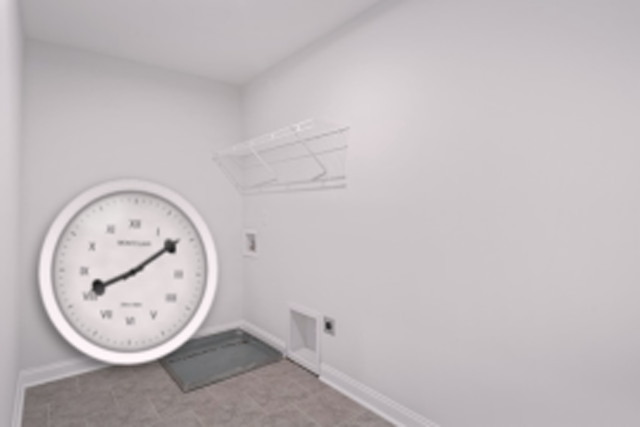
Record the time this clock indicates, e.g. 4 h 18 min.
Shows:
8 h 09 min
